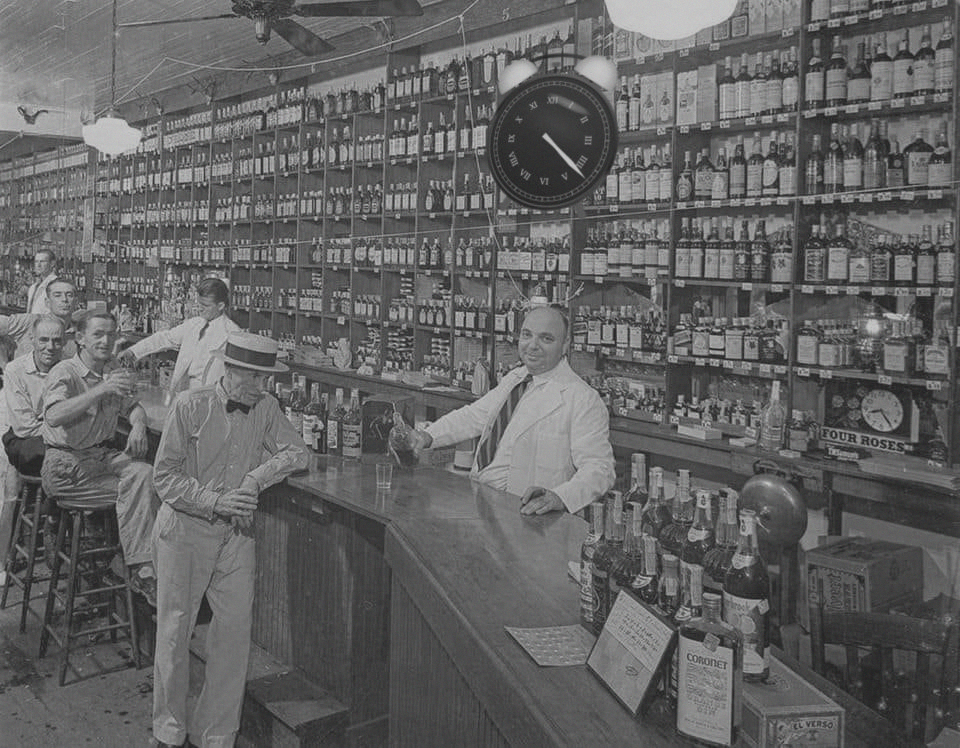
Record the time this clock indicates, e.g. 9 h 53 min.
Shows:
4 h 22 min
